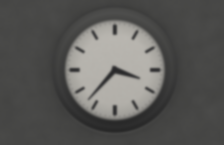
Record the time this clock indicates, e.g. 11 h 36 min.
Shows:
3 h 37 min
